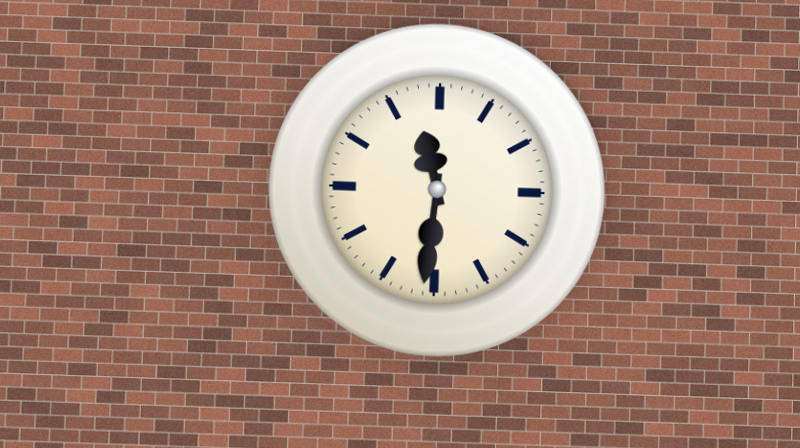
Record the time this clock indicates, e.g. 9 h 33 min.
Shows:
11 h 31 min
